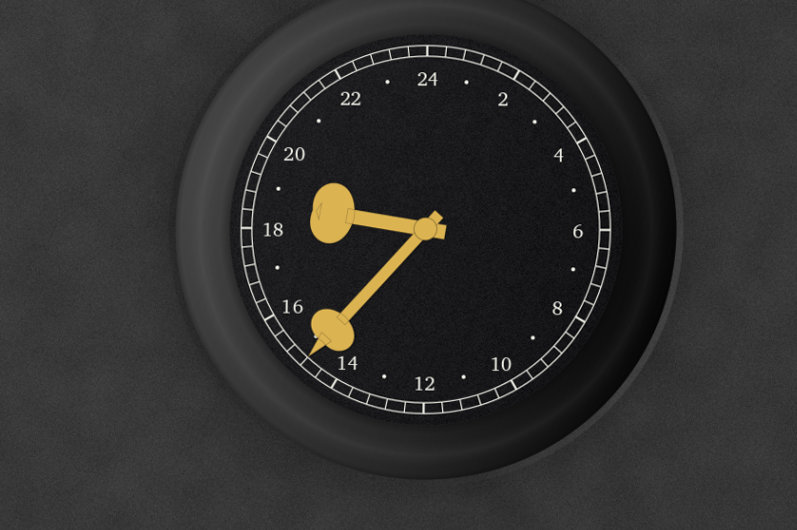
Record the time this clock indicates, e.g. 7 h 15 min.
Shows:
18 h 37 min
